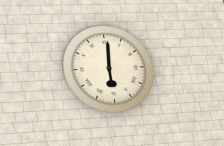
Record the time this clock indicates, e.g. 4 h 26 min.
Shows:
6 h 01 min
